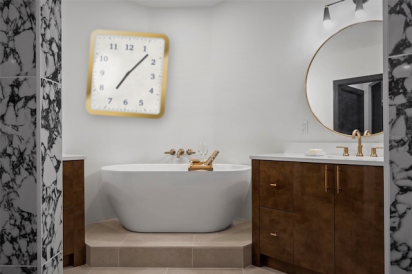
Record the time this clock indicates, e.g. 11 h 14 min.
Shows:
7 h 07 min
